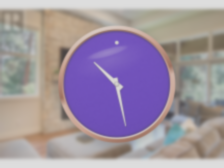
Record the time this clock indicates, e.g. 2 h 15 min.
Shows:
10 h 28 min
